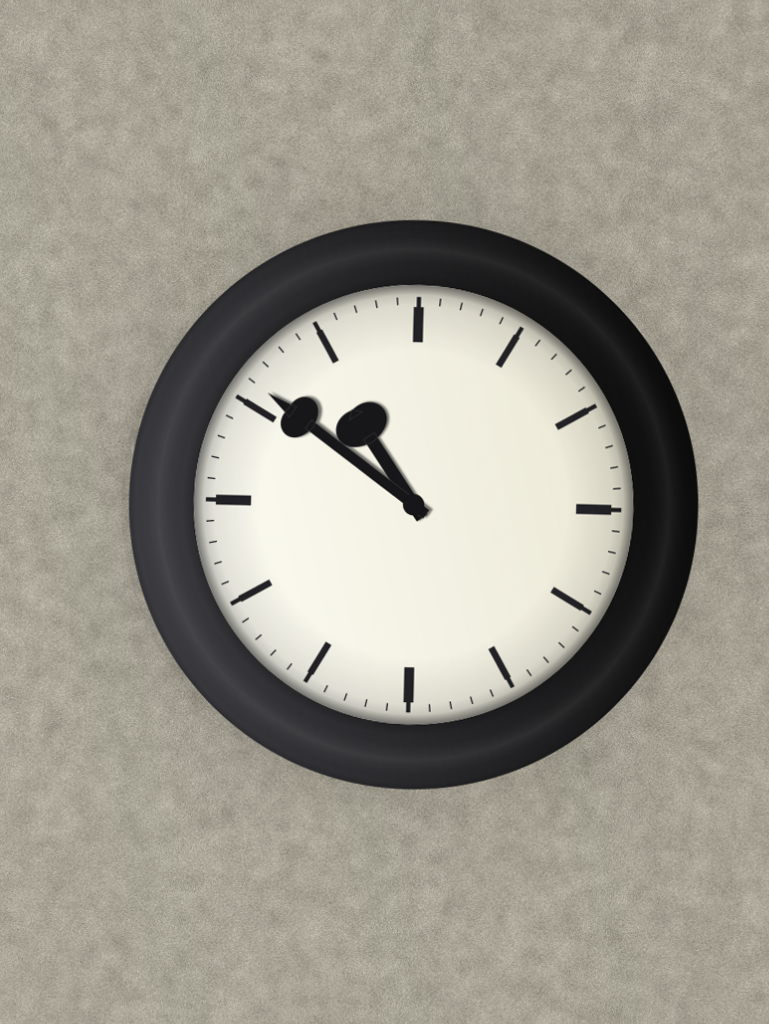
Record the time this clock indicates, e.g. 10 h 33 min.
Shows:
10 h 51 min
